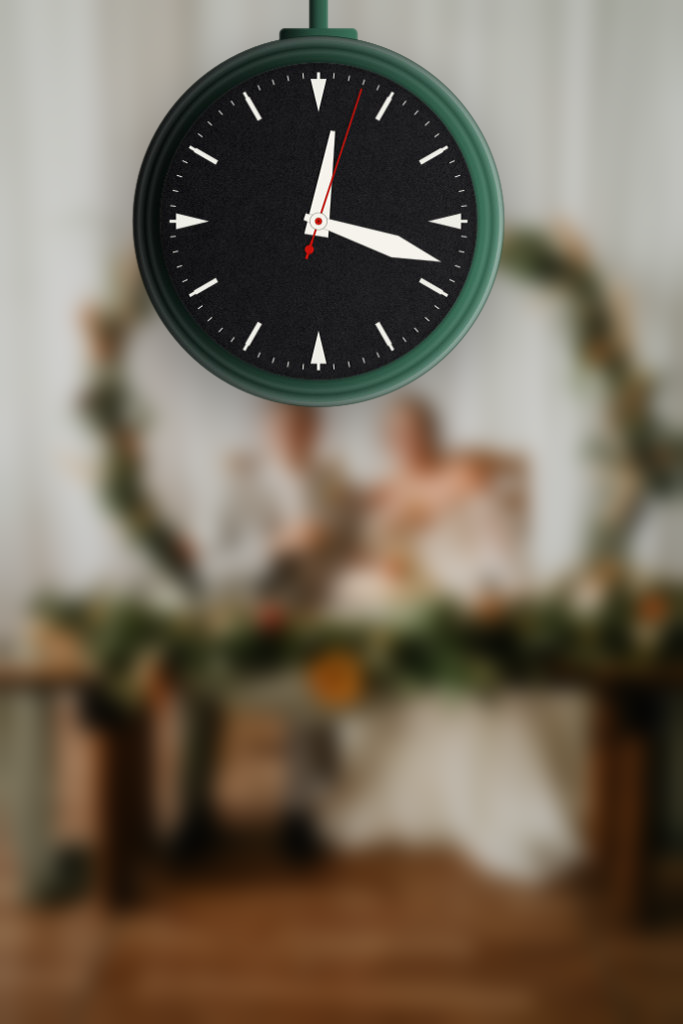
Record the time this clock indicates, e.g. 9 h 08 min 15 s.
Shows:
12 h 18 min 03 s
